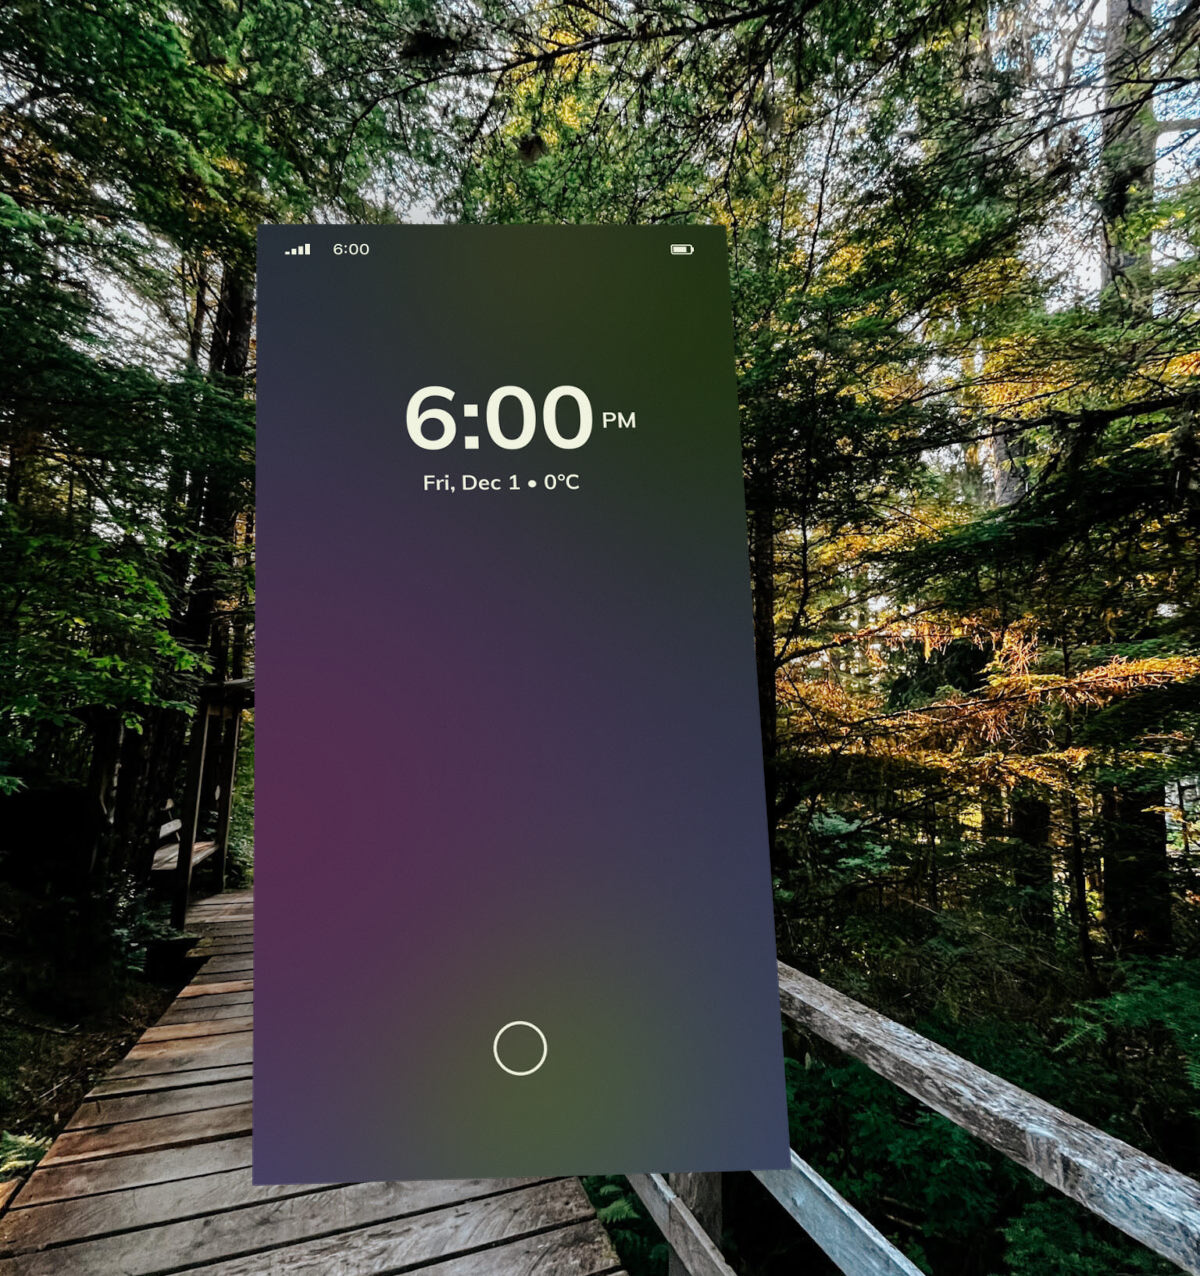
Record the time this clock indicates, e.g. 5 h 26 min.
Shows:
6 h 00 min
